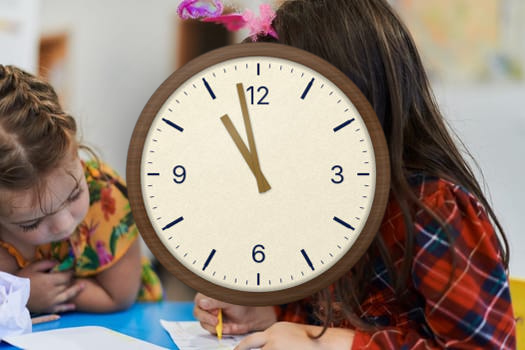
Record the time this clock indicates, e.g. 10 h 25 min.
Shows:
10 h 58 min
